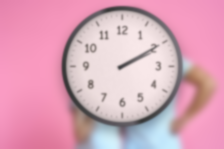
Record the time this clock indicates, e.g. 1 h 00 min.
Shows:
2 h 10 min
